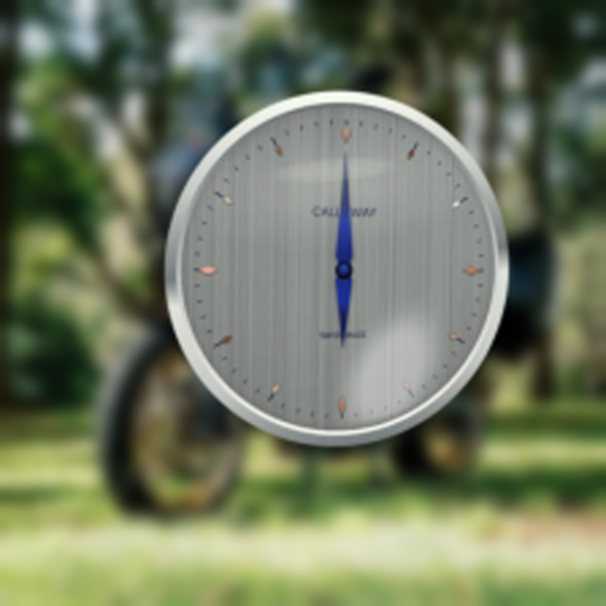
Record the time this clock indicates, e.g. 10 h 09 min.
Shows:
6 h 00 min
